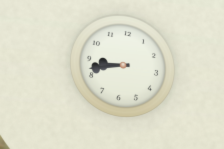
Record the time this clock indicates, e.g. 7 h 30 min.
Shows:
8 h 42 min
